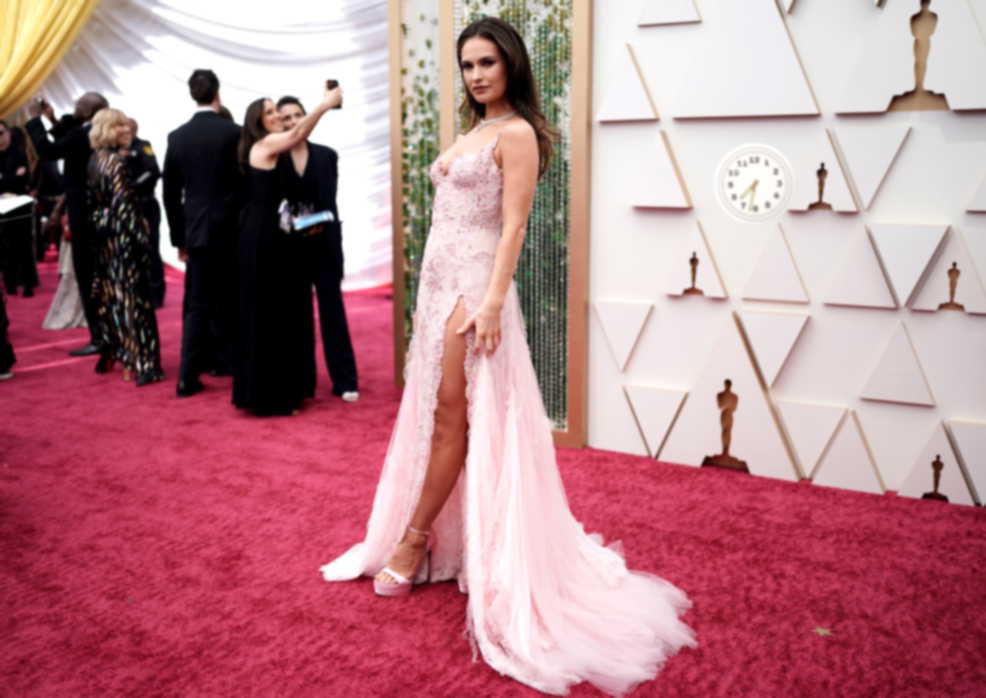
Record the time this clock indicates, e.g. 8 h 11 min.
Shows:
7 h 32 min
